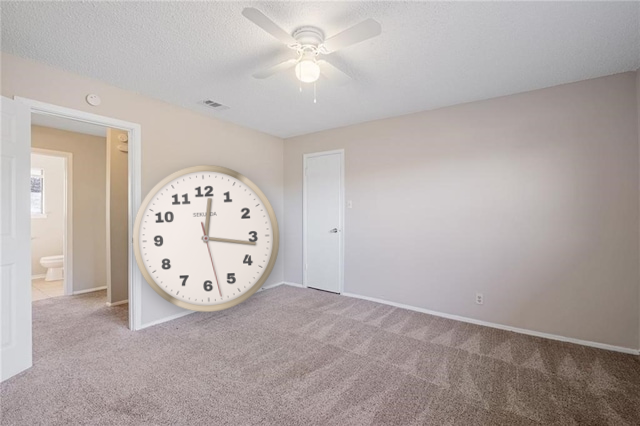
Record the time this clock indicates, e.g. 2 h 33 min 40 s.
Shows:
12 h 16 min 28 s
